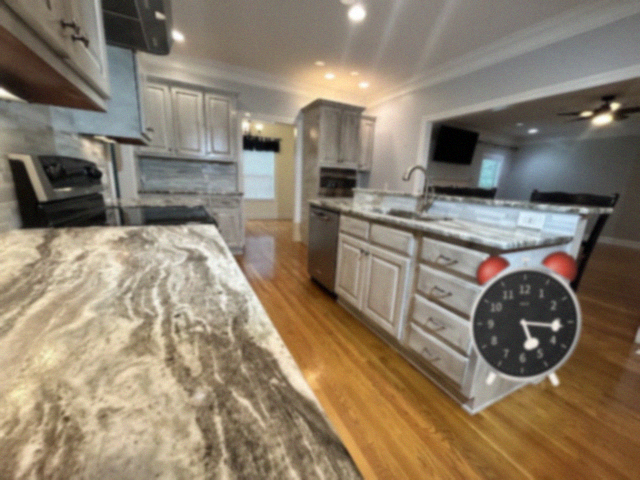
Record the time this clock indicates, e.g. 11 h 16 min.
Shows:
5 h 16 min
